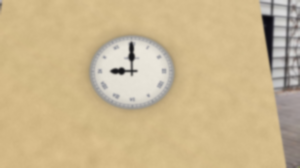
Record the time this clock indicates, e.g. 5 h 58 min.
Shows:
9 h 00 min
